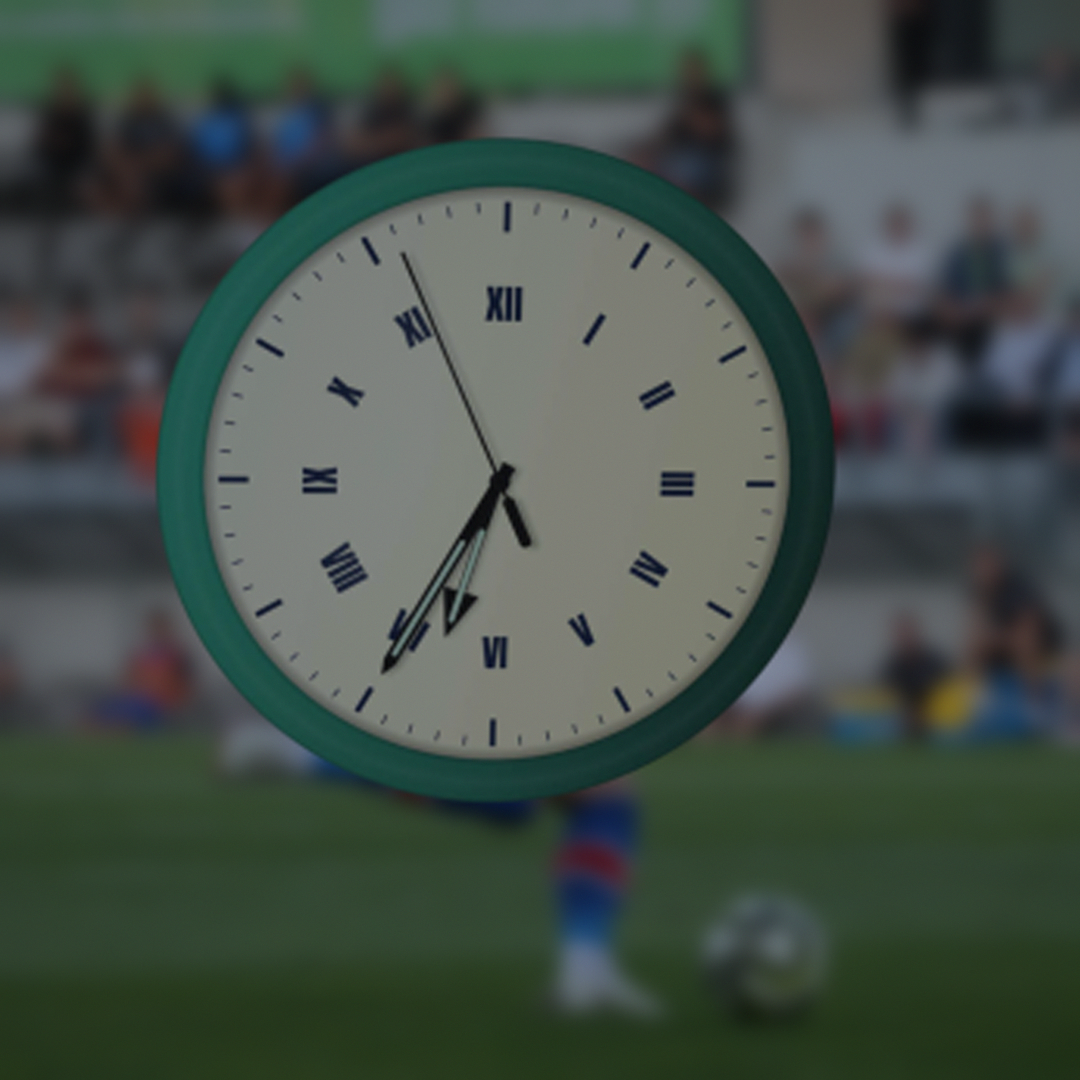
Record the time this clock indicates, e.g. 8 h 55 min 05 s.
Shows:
6 h 34 min 56 s
